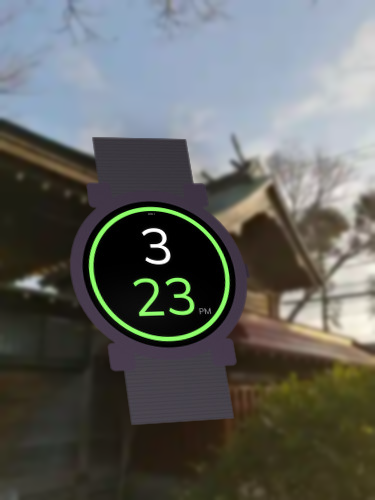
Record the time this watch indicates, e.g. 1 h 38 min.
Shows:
3 h 23 min
